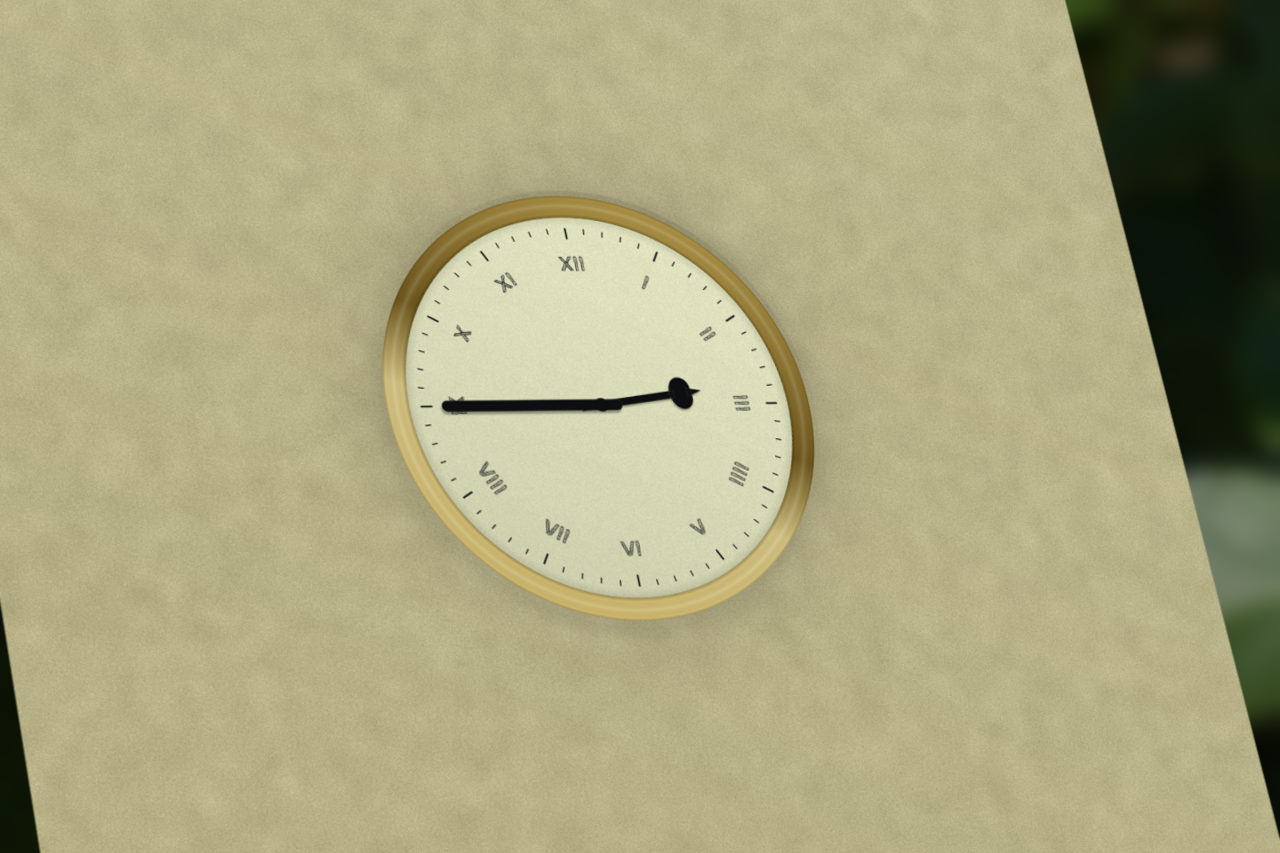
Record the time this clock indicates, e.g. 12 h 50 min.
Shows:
2 h 45 min
